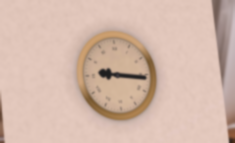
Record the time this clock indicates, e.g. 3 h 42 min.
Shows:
9 h 16 min
